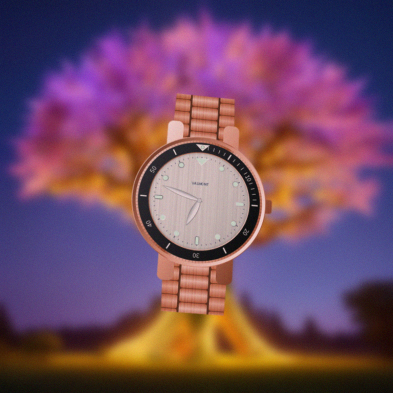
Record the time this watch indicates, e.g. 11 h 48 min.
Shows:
6 h 48 min
